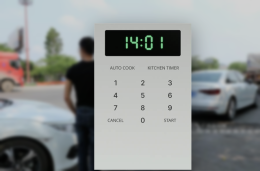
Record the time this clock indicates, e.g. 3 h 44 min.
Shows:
14 h 01 min
